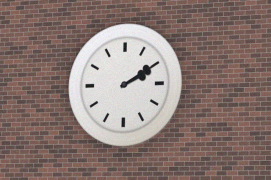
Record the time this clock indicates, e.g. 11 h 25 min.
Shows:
2 h 10 min
